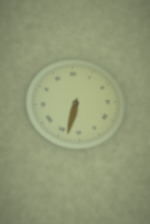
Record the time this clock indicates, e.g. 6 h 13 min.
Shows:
6 h 33 min
